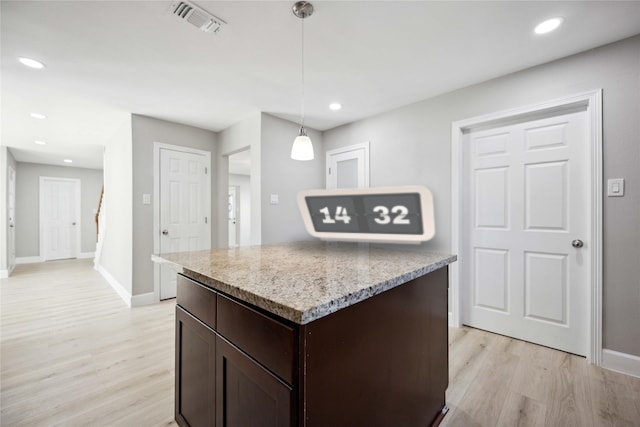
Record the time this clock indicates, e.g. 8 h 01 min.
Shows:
14 h 32 min
